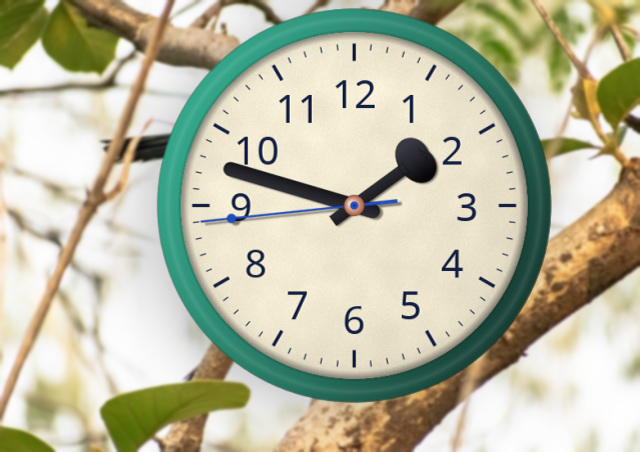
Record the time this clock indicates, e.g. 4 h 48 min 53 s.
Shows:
1 h 47 min 44 s
